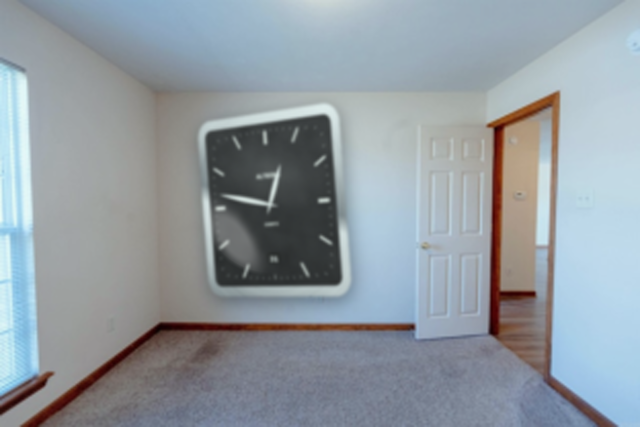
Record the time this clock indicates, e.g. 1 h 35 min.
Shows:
12 h 47 min
